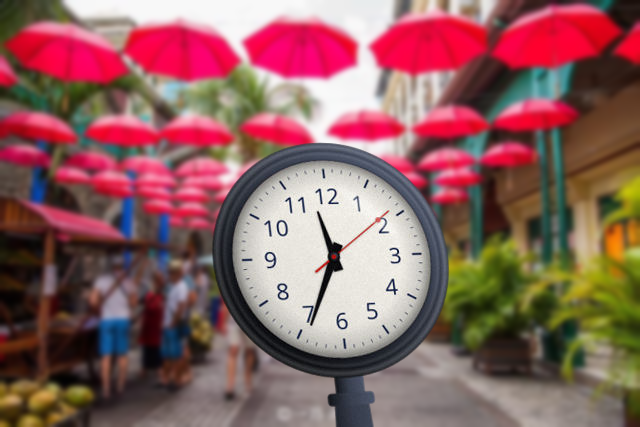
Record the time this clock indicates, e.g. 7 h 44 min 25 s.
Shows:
11 h 34 min 09 s
